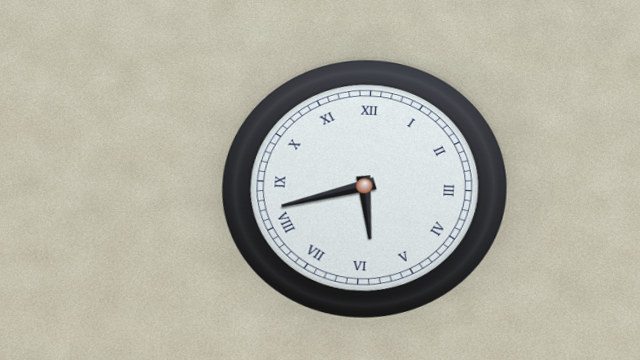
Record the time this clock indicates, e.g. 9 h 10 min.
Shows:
5 h 42 min
